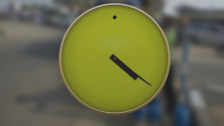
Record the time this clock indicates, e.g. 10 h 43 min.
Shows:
4 h 21 min
